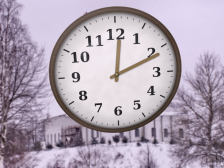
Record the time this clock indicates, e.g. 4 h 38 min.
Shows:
12 h 11 min
